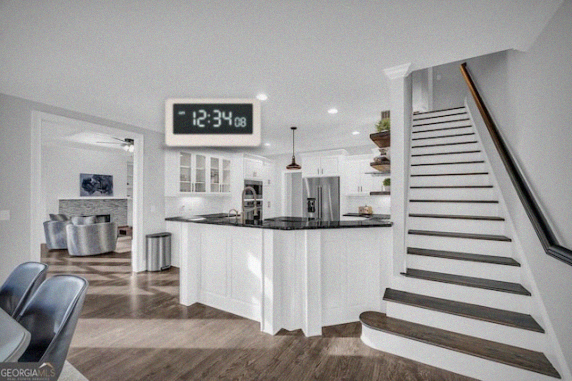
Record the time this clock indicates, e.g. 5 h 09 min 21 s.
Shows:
12 h 34 min 08 s
